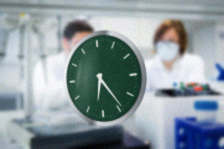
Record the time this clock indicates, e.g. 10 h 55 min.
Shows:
6 h 24 min
